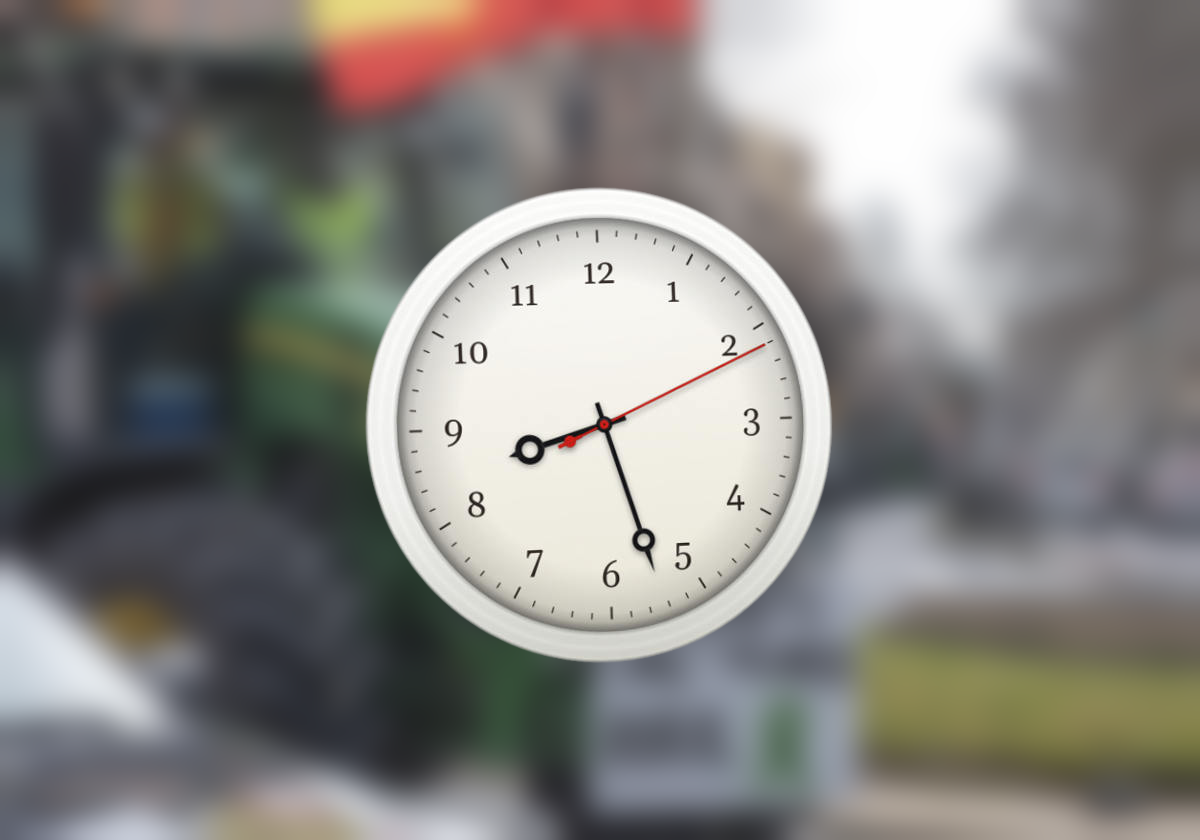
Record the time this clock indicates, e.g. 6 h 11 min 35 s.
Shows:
8 h 27 min 11 s
